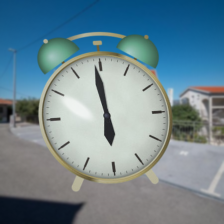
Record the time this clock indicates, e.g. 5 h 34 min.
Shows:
5 h 59 min
